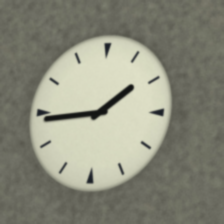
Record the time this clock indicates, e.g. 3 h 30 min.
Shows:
1 h 44 min
